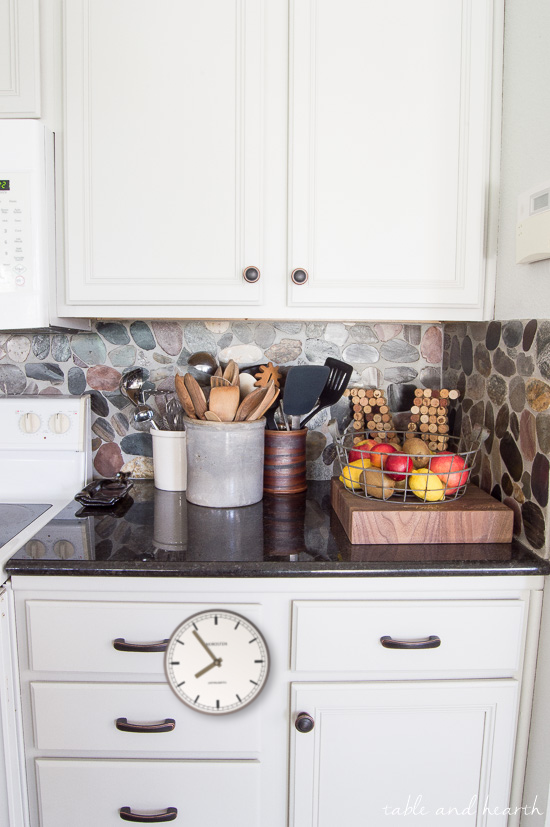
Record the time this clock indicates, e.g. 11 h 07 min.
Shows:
7 h 54 min
